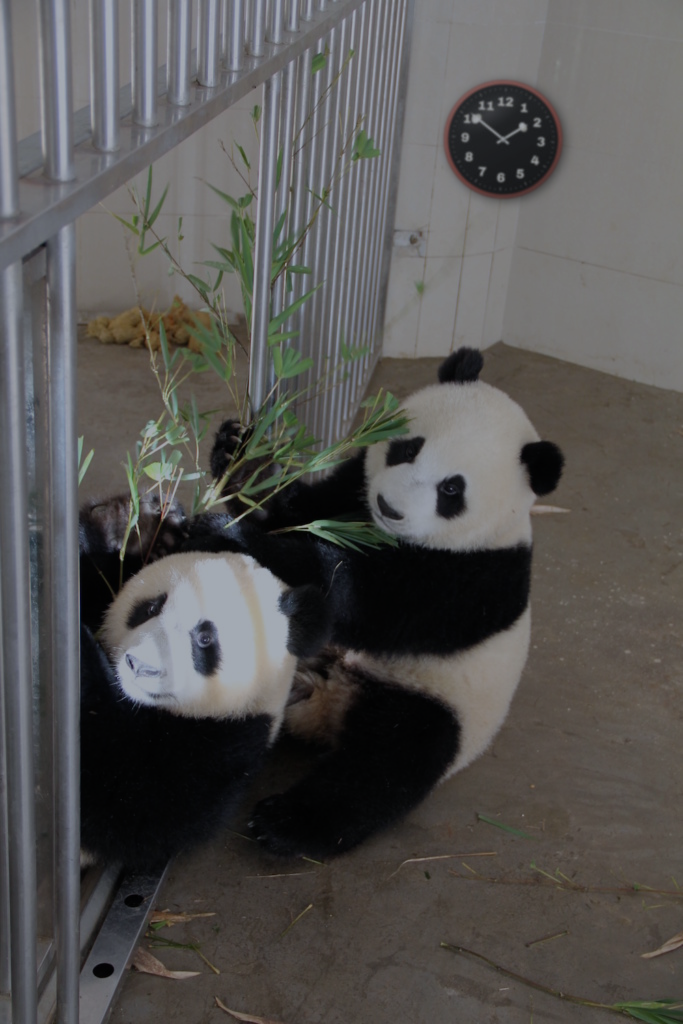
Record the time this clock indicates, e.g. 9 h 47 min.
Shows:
1 h 51 min
